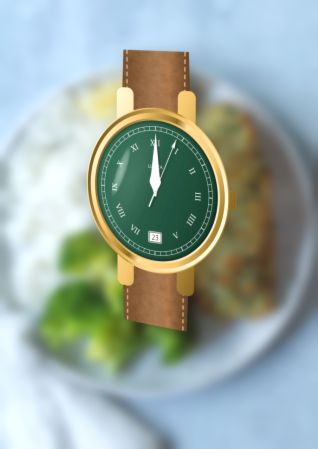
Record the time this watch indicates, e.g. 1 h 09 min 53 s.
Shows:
12 h 00 min 04 s
